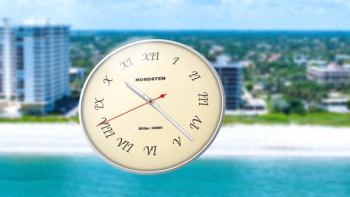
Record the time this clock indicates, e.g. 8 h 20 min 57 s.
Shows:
10 h 22 min 41 s
